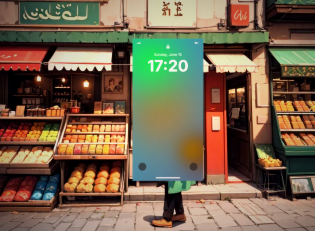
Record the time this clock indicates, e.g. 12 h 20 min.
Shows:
17 h 20 min
